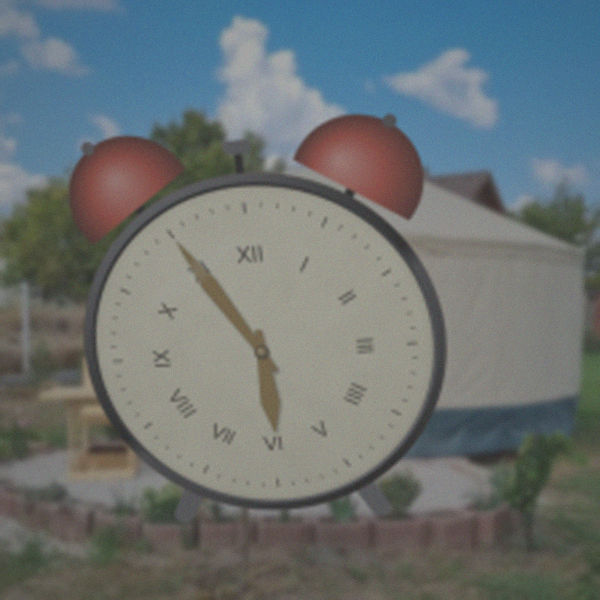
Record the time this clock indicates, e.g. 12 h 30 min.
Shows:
5 h 55 min
